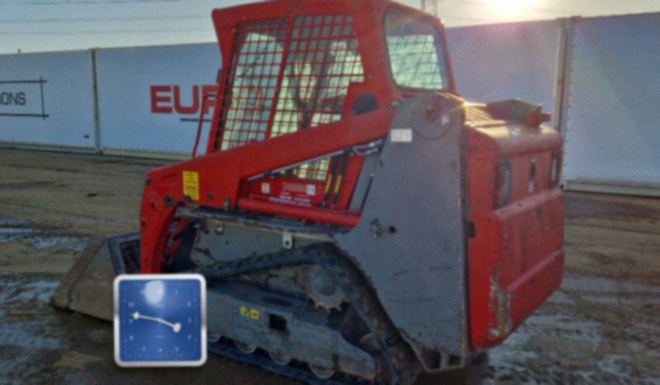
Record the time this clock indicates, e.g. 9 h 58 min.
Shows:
3 h 47 min
